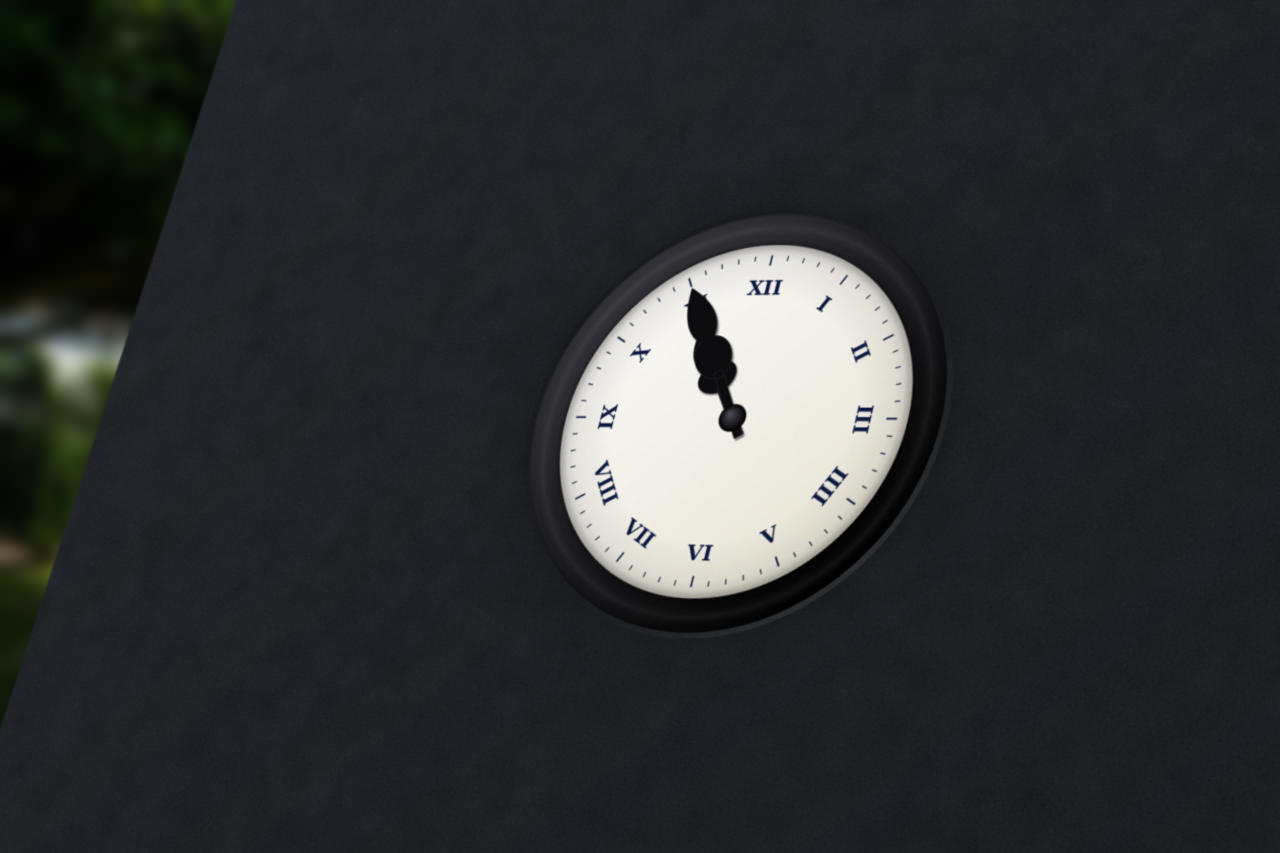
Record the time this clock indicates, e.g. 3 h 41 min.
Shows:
10 h 55 min
